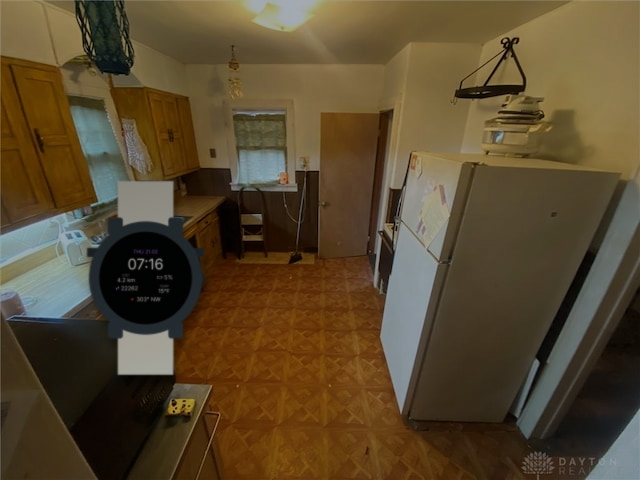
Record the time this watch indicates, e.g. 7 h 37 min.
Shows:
7 h 16 min
